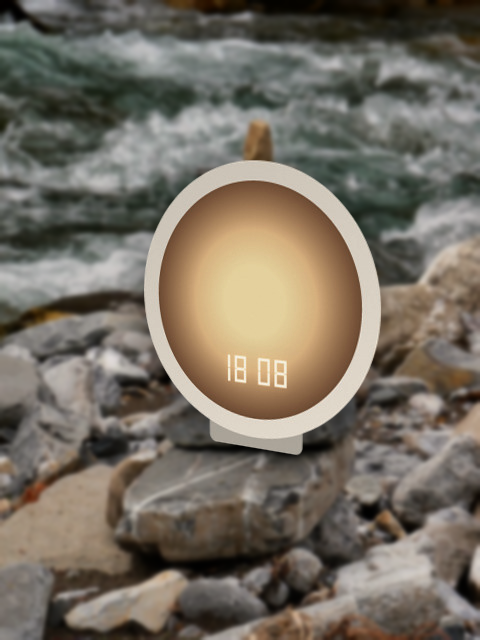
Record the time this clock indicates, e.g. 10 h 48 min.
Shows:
18 h 08 min
